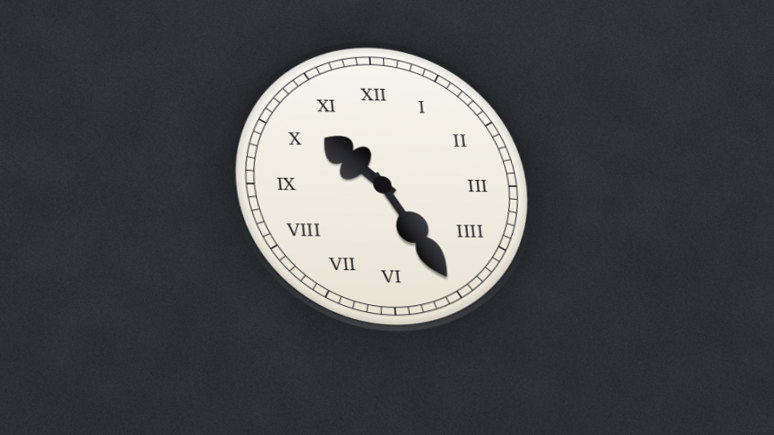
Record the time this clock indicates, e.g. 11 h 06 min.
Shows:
10 h 25 min
